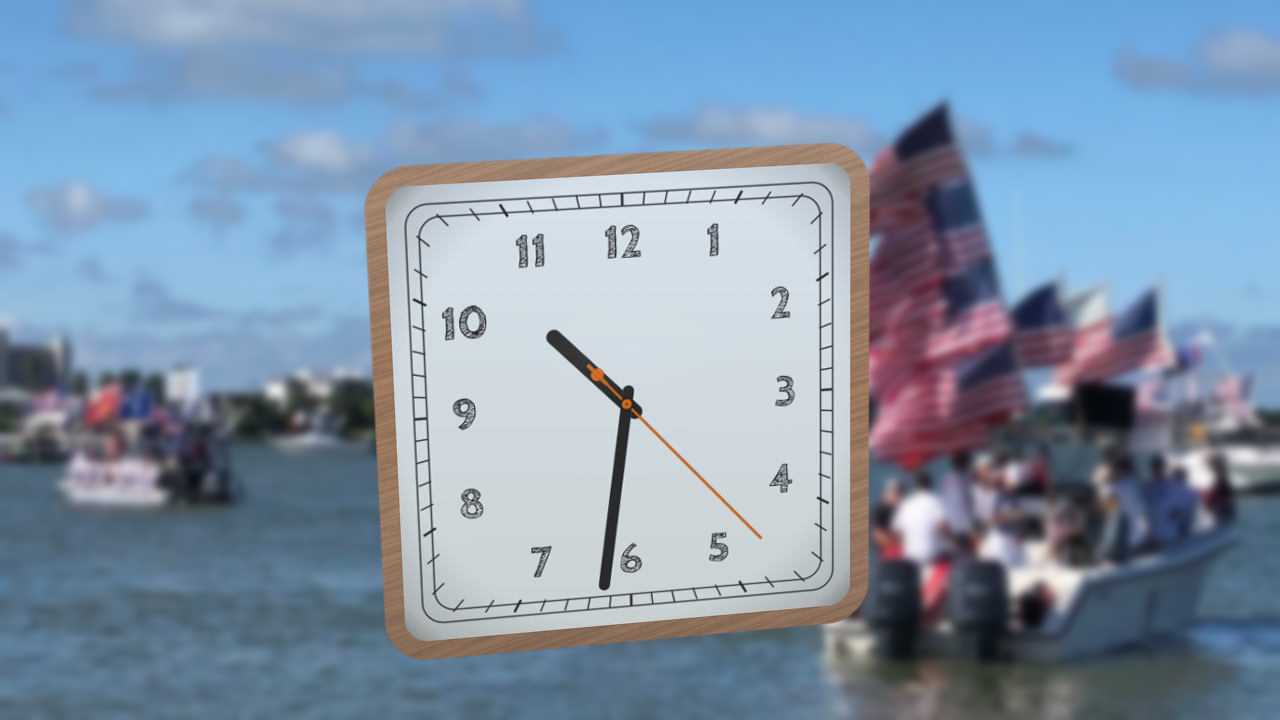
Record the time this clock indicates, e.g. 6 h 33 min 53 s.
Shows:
10 h 31 min 23 s
